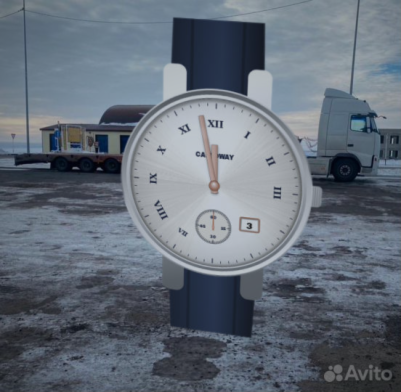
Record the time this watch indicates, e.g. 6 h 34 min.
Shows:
11 h 58 min
